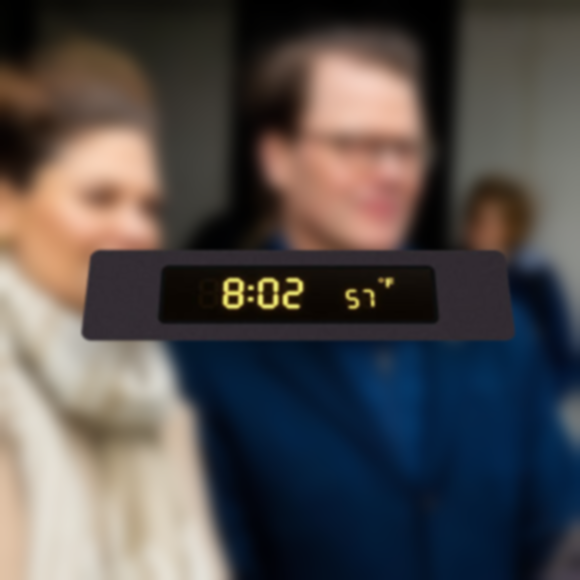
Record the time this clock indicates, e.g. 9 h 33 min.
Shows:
8 h 02 min
